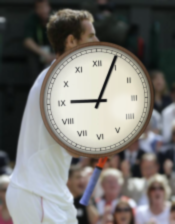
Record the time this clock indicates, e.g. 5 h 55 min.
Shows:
9 h 04 min
